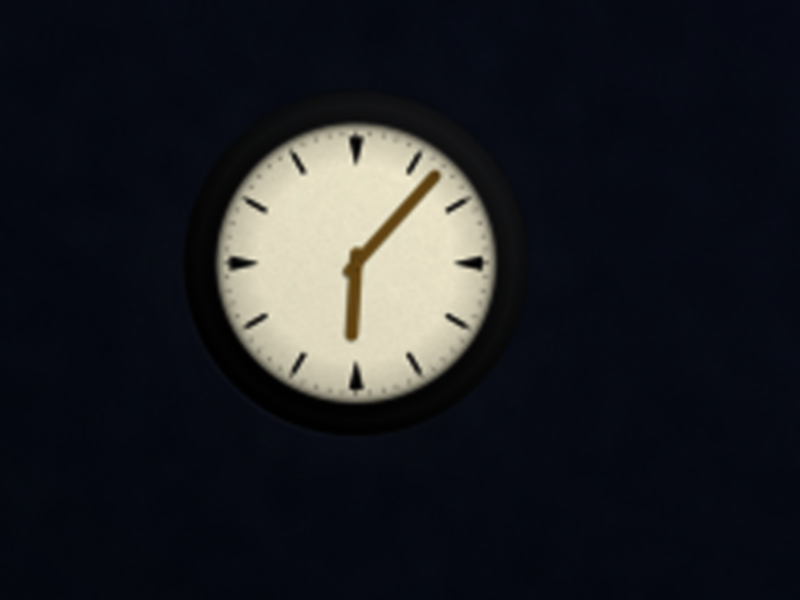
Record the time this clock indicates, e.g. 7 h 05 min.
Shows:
6 h 07 min
